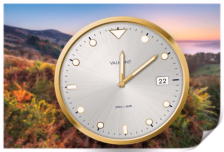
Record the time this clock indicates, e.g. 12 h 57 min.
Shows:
12 h 09 min
